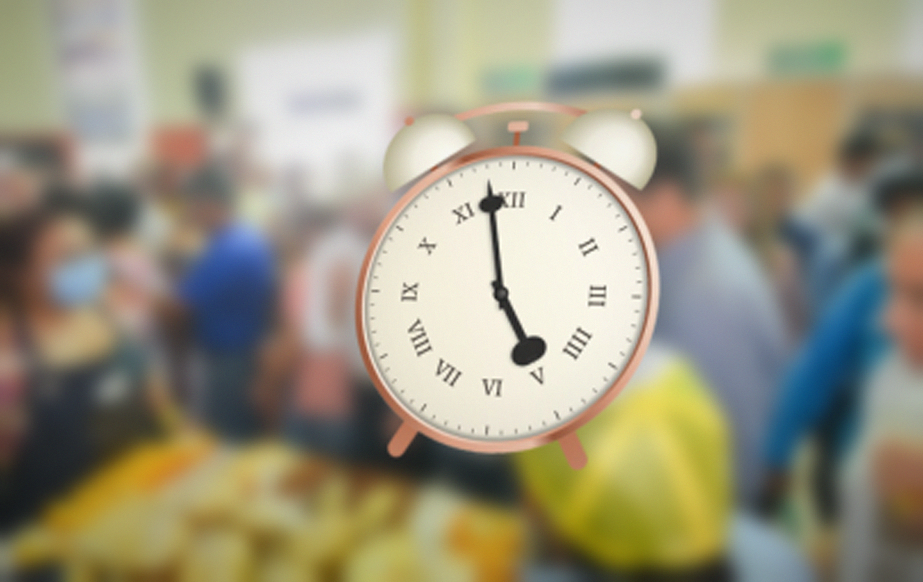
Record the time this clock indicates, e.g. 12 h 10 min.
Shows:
4 h 58 min
